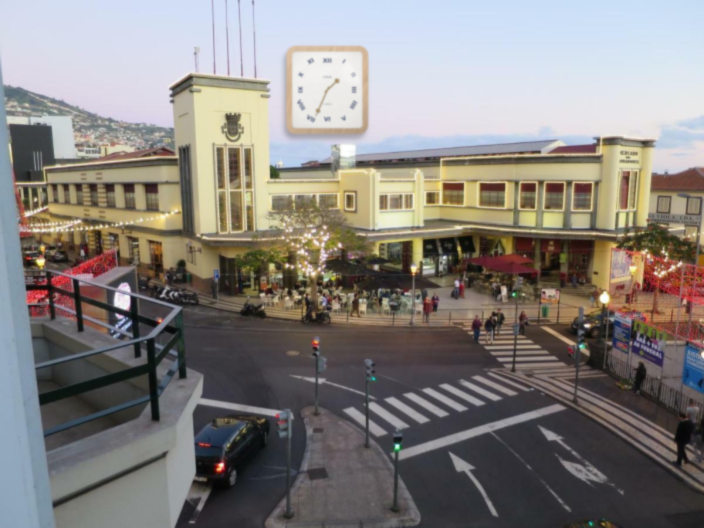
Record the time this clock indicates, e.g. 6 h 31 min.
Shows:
1 h 34 min
